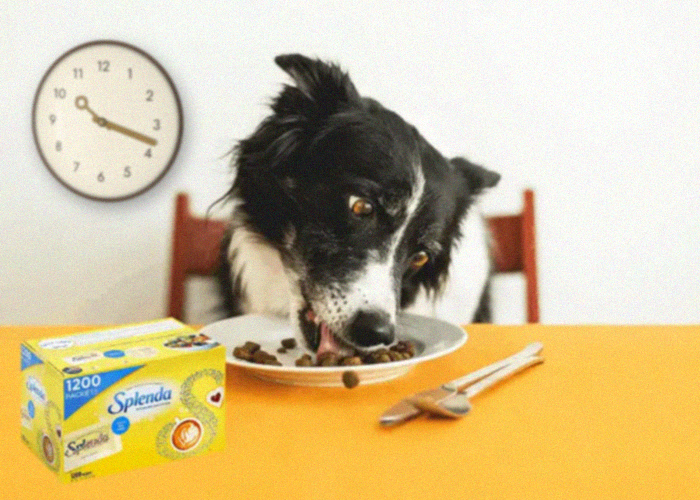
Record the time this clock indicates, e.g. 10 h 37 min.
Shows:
10 h 18 min
